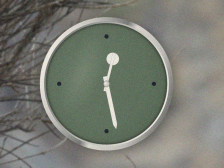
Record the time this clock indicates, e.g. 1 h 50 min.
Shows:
12 h 28 min
